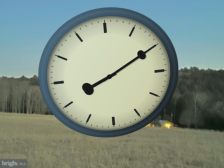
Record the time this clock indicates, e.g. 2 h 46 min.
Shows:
8 h 10 min
